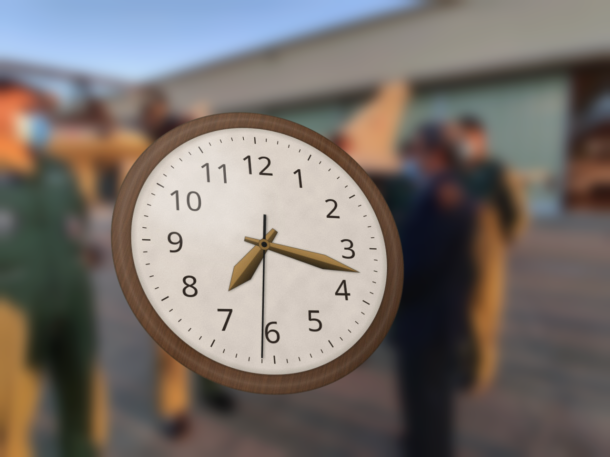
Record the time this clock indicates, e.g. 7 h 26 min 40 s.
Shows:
7 h 17 min 31 s
